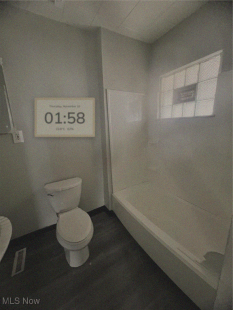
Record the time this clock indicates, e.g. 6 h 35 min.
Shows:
1 h 58 min
